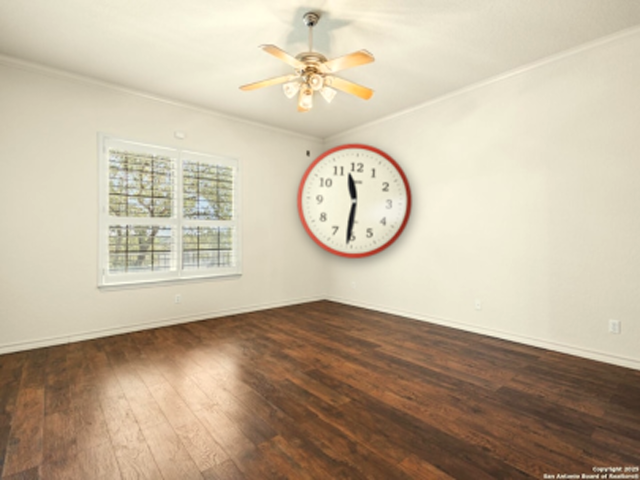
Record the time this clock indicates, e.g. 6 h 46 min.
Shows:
11 h 31 min
